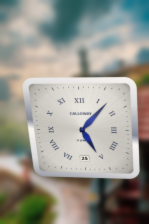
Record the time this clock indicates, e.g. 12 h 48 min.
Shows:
5 h 07 min
